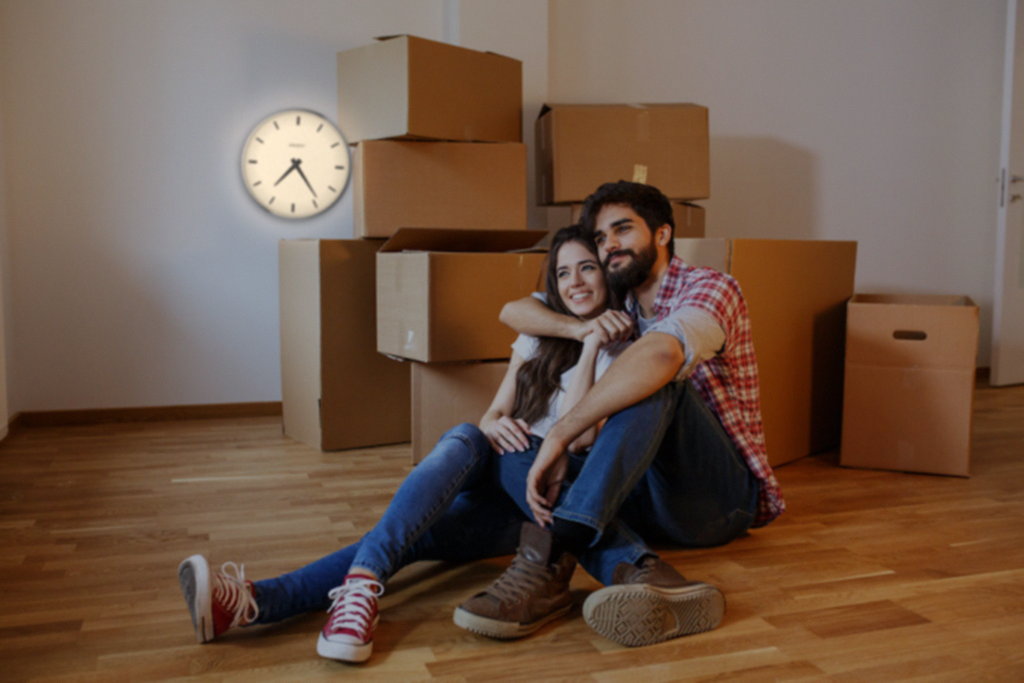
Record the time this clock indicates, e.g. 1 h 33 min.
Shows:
7 h 24 min
